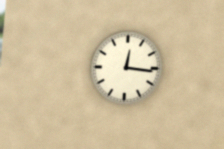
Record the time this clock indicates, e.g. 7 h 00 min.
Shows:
12 h 16 min
